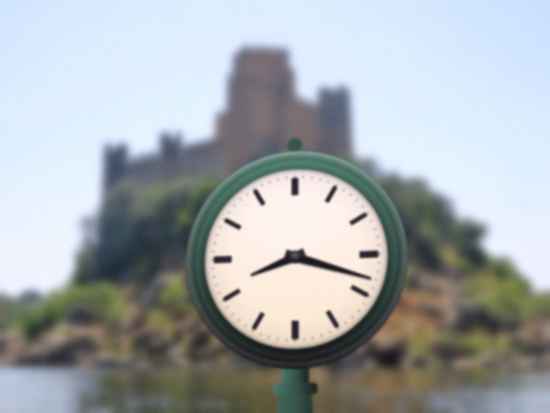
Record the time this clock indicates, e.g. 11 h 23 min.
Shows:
8 h 18 min
